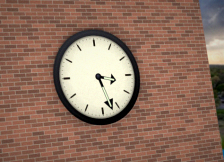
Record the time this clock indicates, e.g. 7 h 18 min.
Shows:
3 h 27 min
